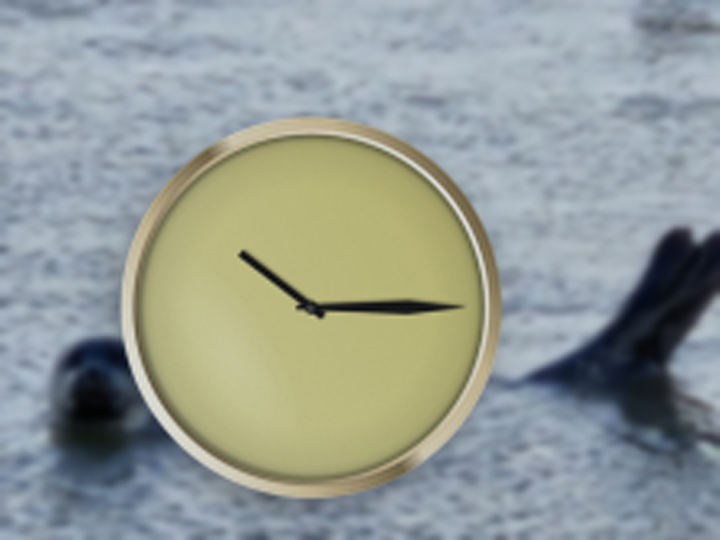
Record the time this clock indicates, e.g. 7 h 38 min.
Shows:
10 h 15 min
